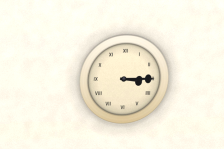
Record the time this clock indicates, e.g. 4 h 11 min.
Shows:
3 h 15 min
